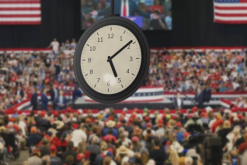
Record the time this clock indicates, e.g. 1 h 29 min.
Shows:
5 h 09 min
